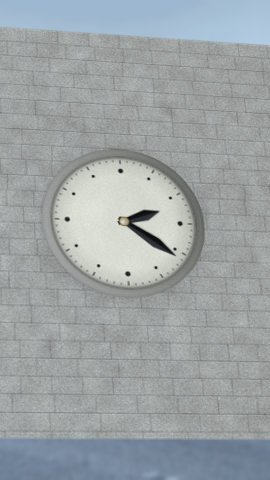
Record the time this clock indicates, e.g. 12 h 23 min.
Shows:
2 h 21 min
